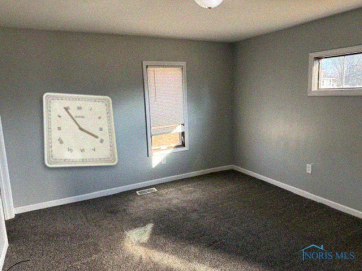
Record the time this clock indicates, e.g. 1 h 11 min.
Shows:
3 h 54 min
